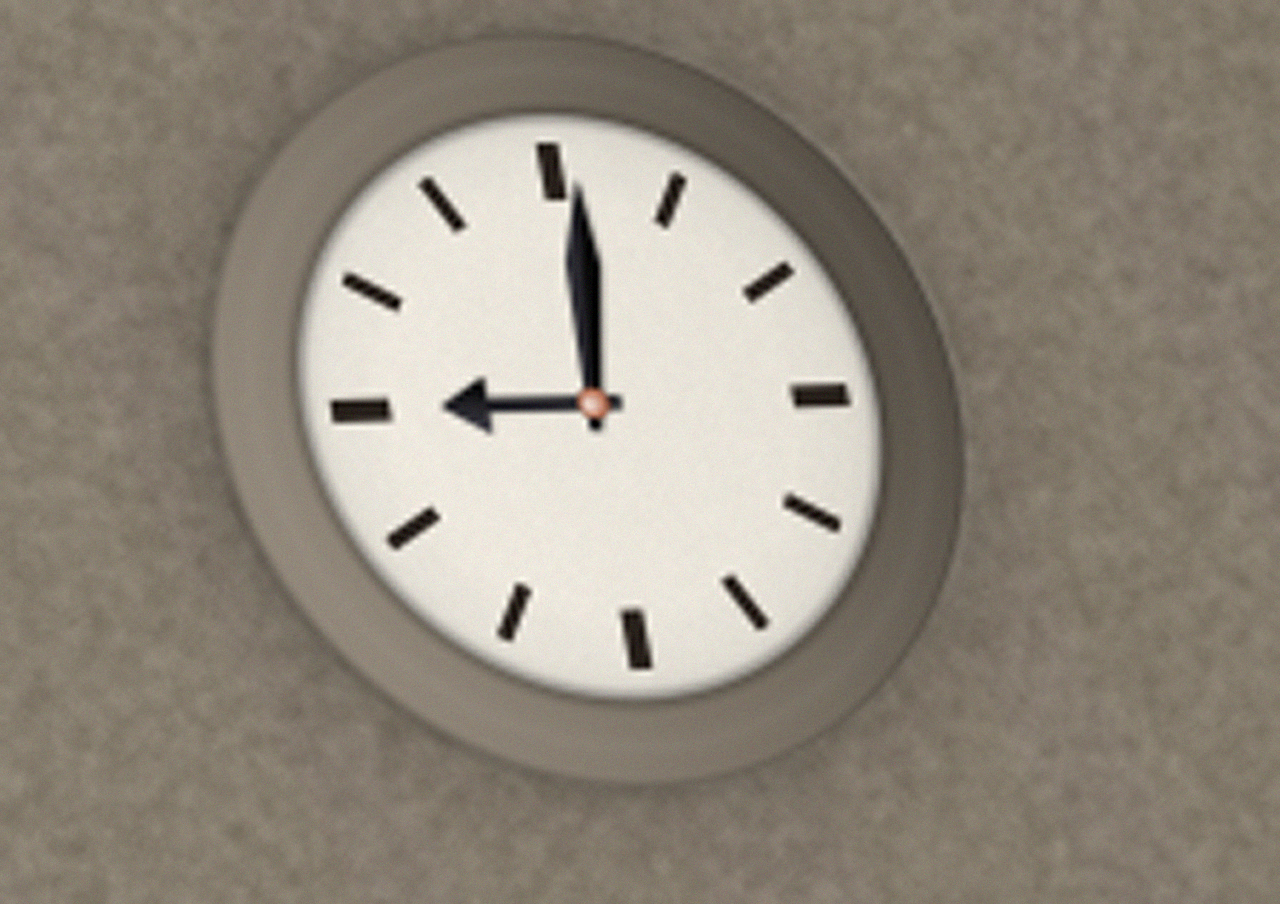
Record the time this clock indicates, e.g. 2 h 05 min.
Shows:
9 h 01 min
